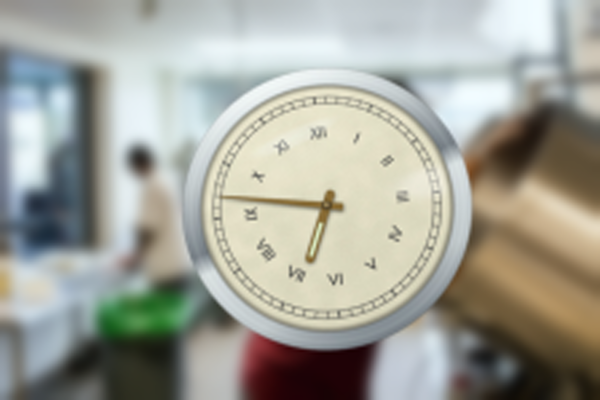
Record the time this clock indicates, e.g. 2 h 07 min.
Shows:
6 h 47 min
